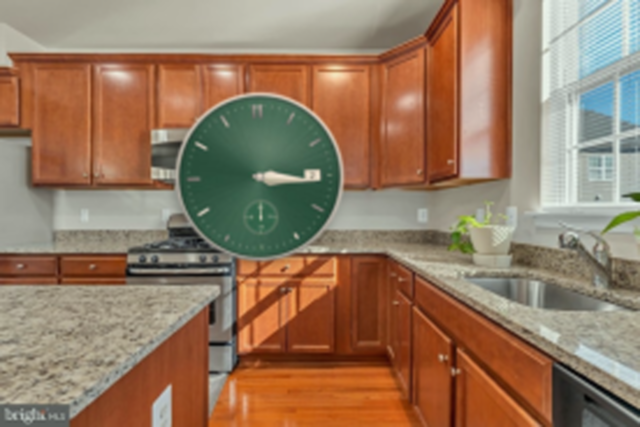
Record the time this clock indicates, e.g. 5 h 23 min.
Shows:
3 h 16 min
